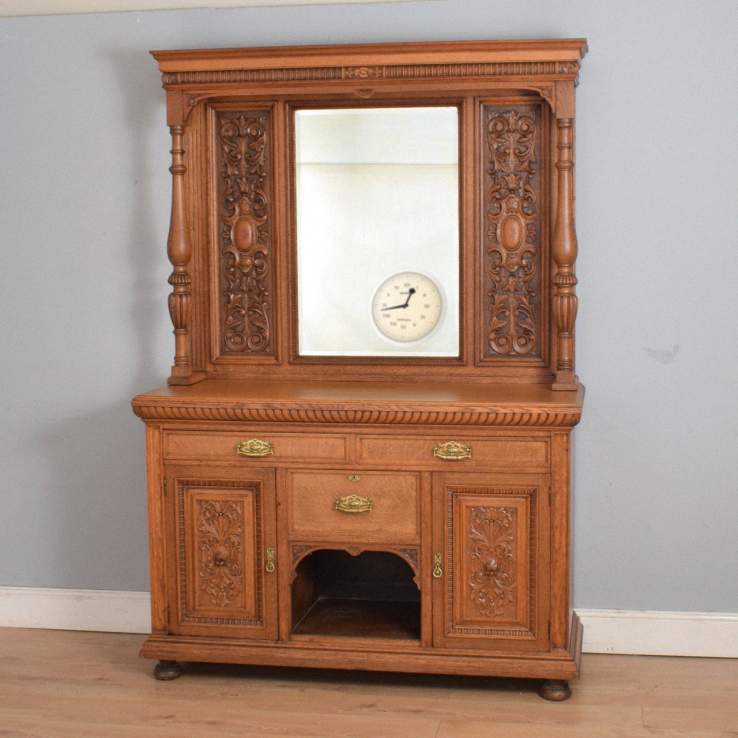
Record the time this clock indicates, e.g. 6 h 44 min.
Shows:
12 h 43 min
